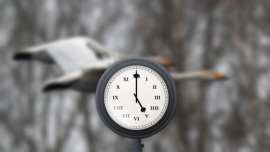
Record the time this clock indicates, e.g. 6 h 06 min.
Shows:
5 h 00 min
